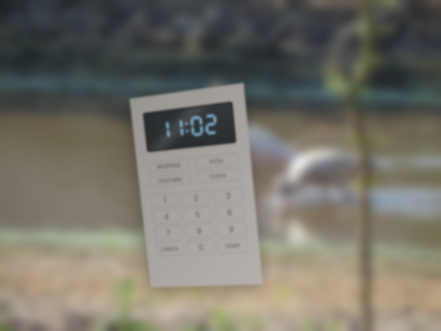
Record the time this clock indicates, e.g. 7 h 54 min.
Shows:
11 h 02 min
